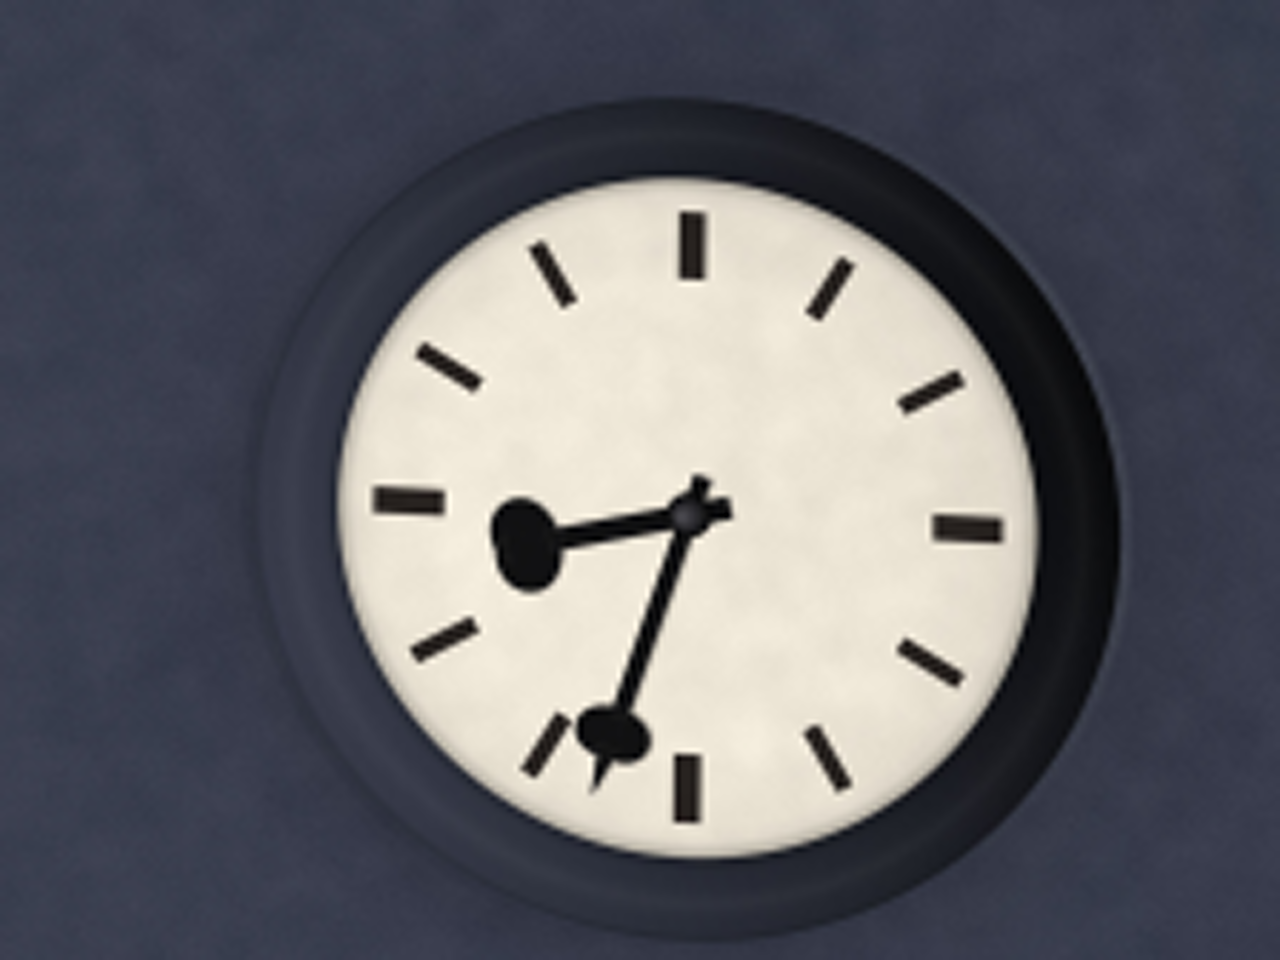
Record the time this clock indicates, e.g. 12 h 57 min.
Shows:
8 h 33 min
